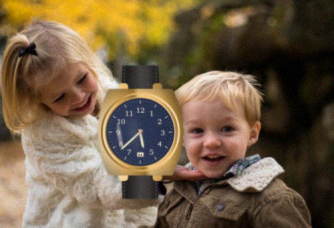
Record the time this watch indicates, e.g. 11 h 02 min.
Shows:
5 h 38 min
